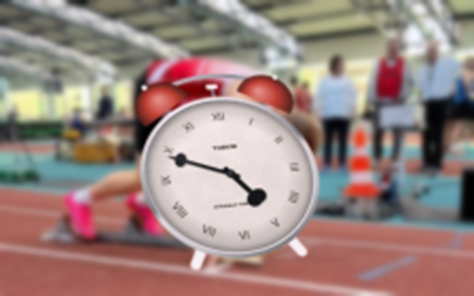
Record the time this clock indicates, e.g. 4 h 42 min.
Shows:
4 h 49 min
